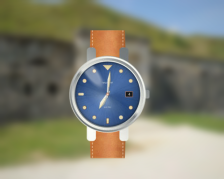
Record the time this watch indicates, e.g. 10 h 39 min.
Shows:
7 h 01 min
